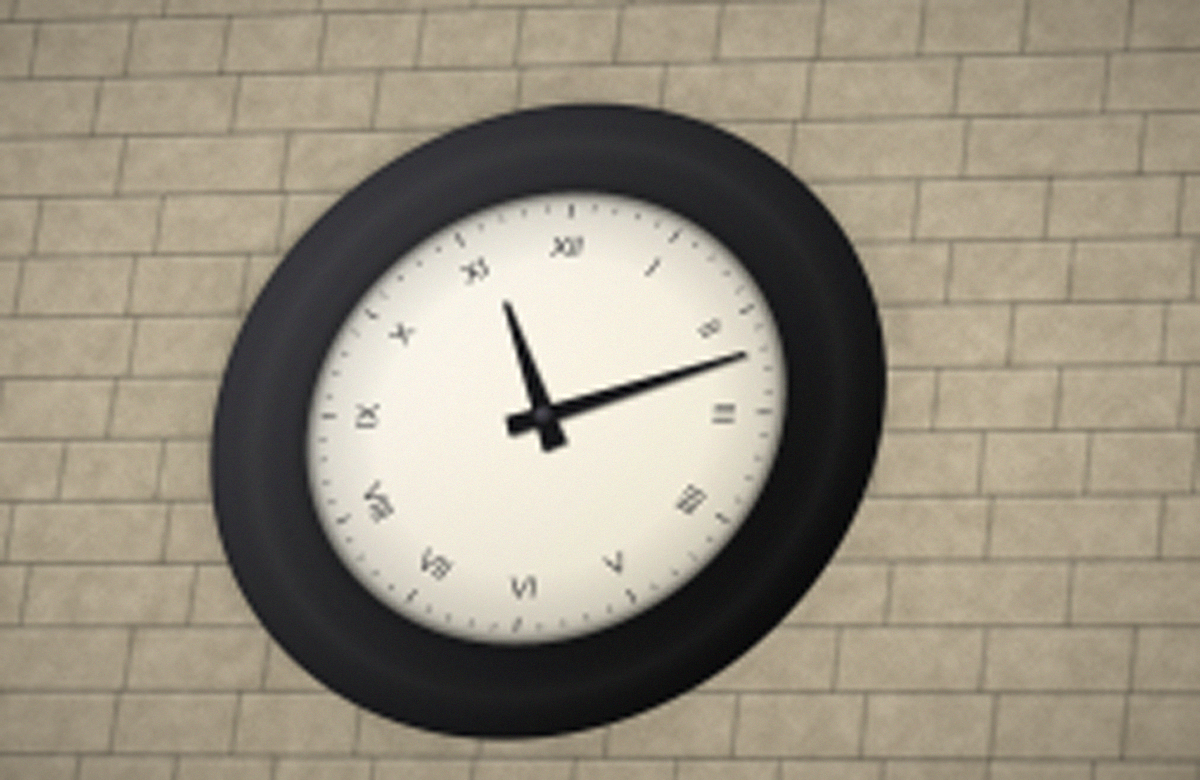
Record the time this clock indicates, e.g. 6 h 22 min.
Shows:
11 h 12 min
